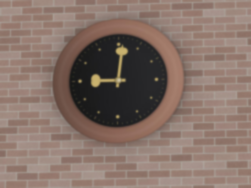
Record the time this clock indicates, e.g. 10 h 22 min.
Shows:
9 h 01 min
